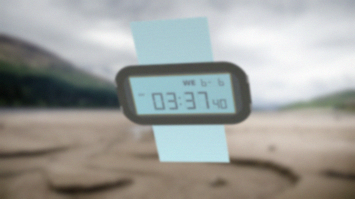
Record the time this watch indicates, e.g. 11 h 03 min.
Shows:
3 h 37 min
